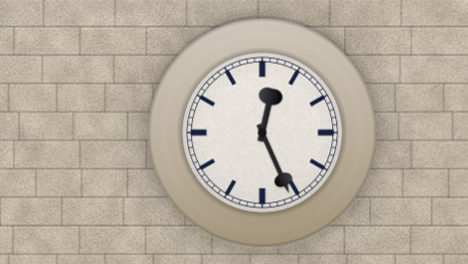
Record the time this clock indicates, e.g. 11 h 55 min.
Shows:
12 h 26 min
